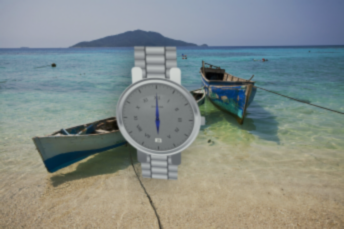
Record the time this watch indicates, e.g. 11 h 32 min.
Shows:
6 h 00 min
